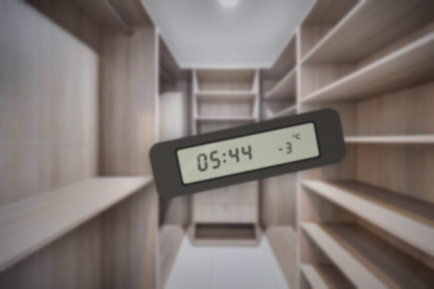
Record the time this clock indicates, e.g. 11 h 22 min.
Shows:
5 h 44 min
